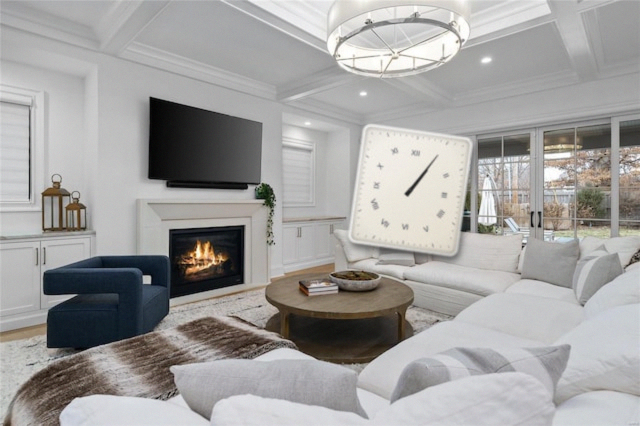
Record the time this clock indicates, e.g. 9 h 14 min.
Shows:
1 h 05 min
